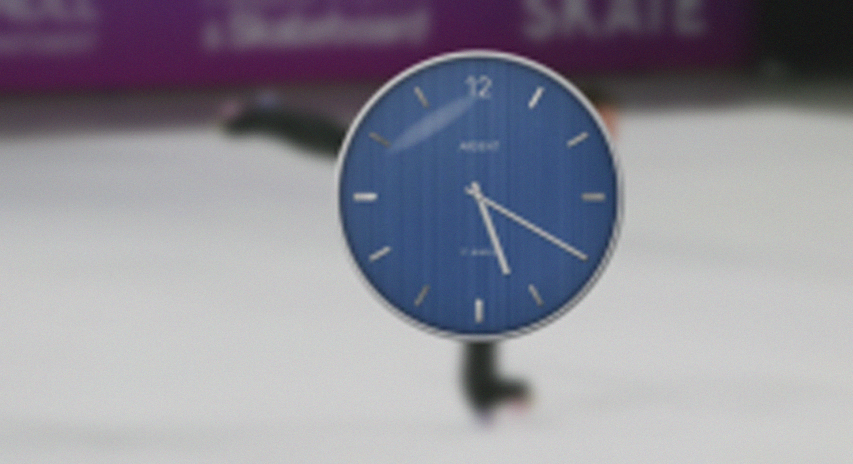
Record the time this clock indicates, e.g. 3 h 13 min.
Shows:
5 h 20 min
